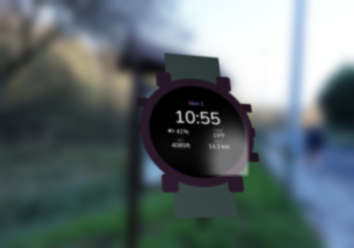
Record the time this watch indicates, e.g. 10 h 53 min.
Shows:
10 h 55 min
